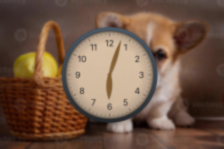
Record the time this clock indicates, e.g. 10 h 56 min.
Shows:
6 h 03 min
